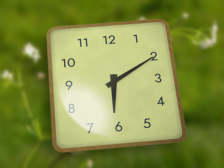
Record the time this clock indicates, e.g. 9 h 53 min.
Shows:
6 h 10 min
